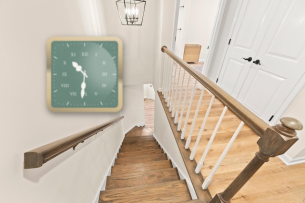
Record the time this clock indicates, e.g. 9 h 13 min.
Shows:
10 h 31 min
